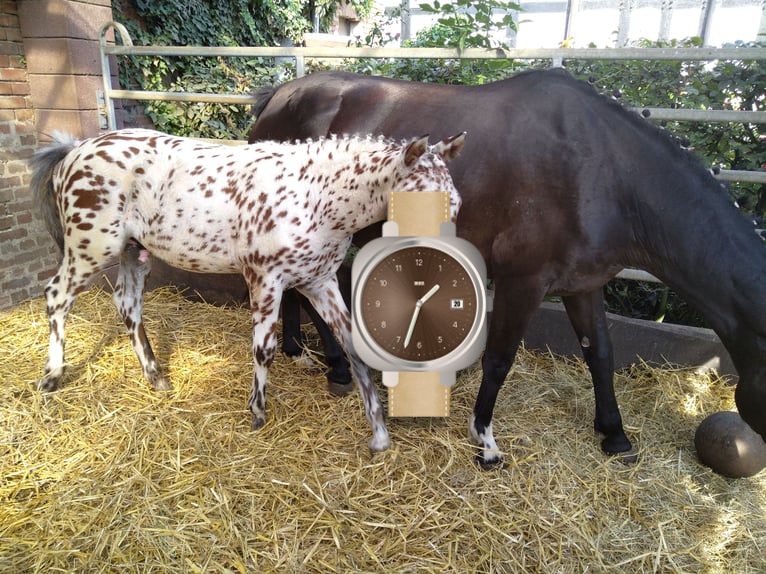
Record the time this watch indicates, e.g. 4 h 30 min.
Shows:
1 h 33 min
